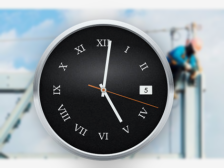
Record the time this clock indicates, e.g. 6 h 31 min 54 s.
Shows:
5 h 01 min 18 s
